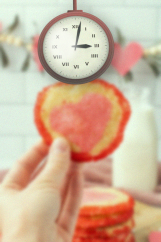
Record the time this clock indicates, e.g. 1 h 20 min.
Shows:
3 h 02 min
